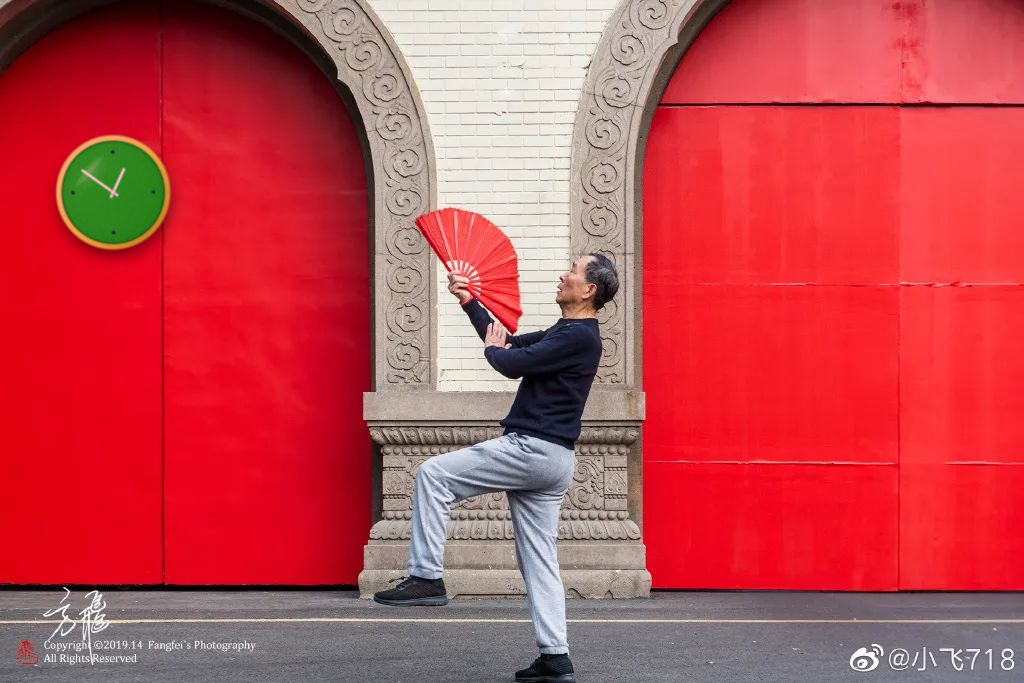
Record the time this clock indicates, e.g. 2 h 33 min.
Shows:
12 h 51 min
